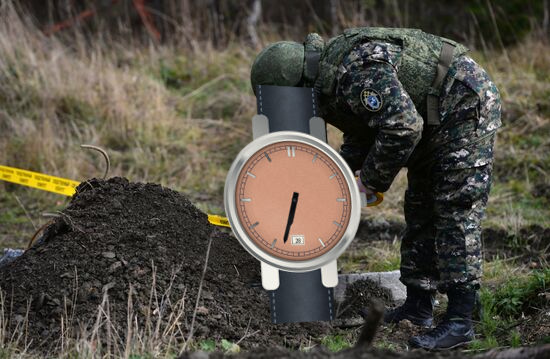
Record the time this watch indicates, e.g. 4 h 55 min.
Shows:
6 h 33 min
